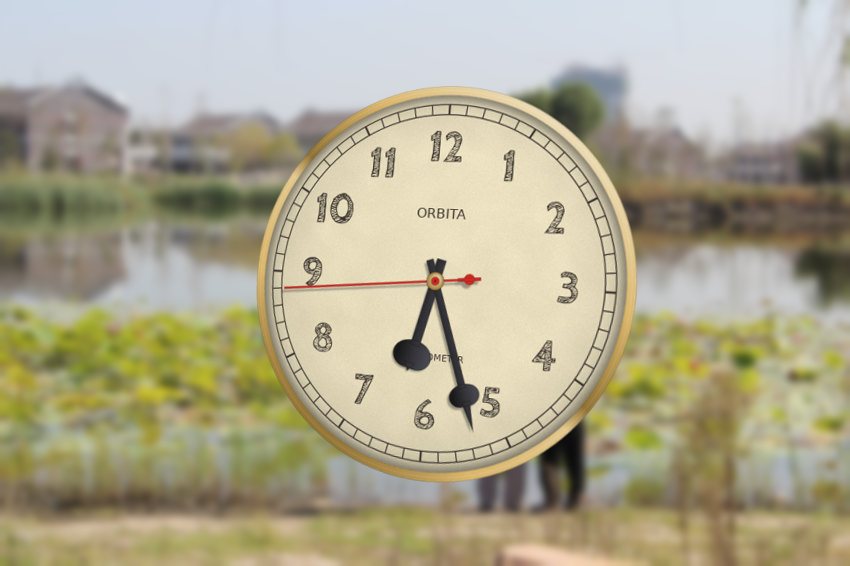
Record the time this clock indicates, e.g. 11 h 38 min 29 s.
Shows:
6 h 26 min 44 s
